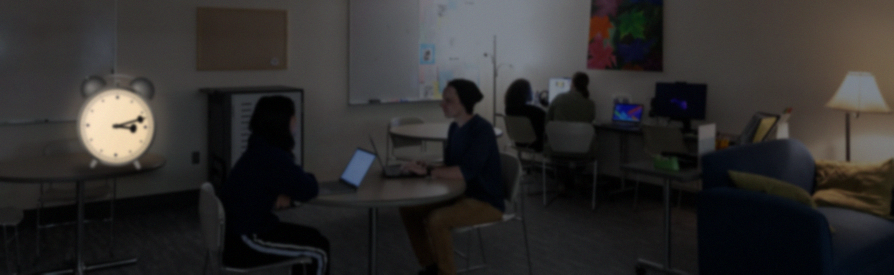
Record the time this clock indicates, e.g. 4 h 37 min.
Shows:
3 h 12 min
